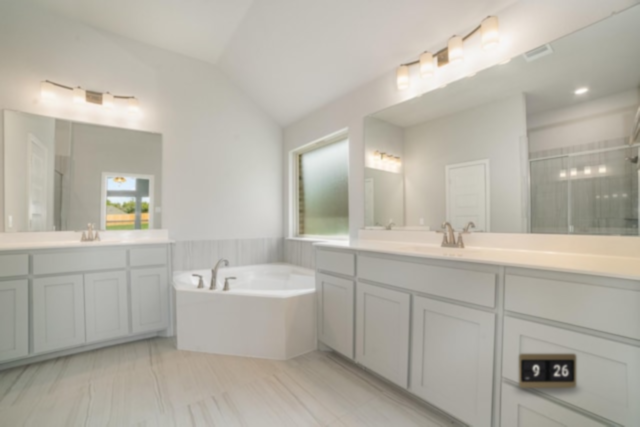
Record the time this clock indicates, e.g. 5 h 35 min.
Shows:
9 h 26 min
